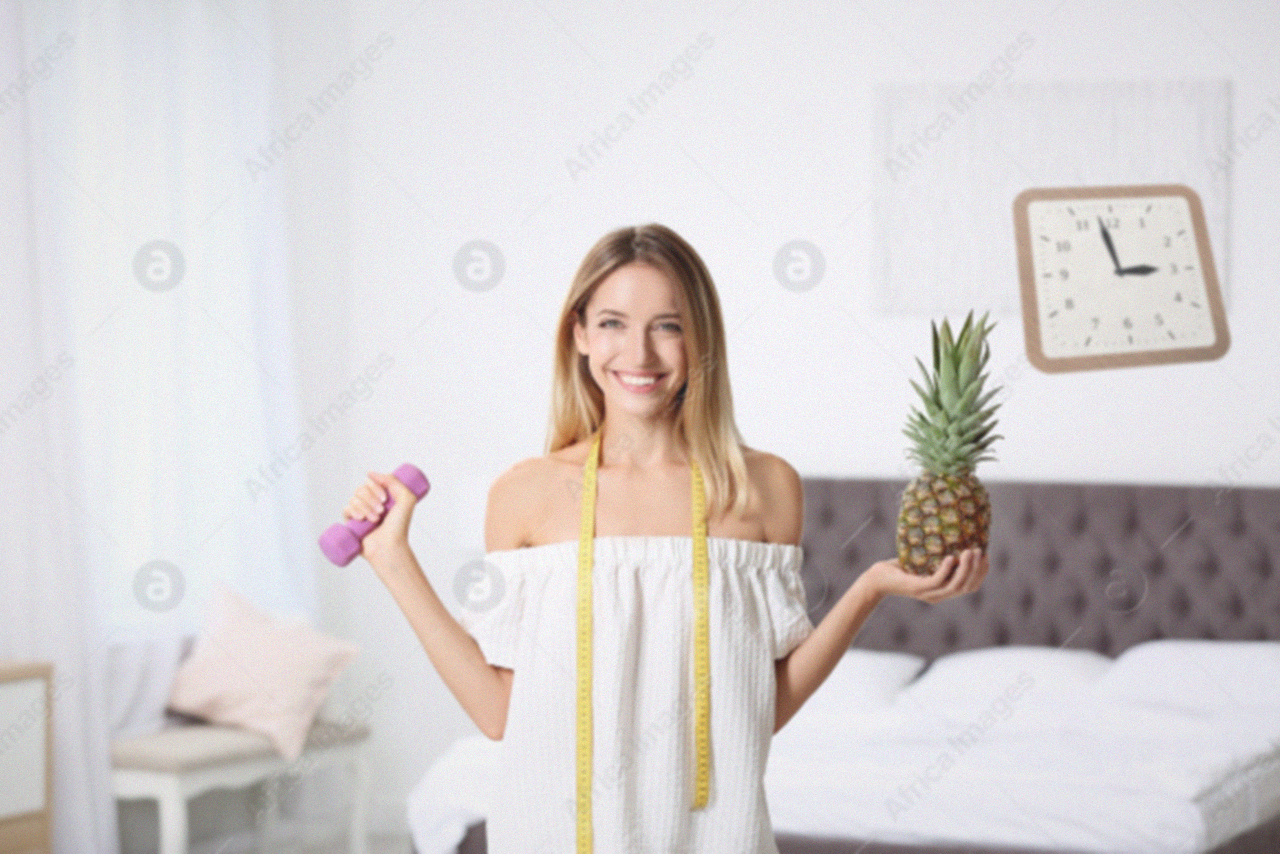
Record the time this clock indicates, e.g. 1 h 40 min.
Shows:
2 h 58 min
